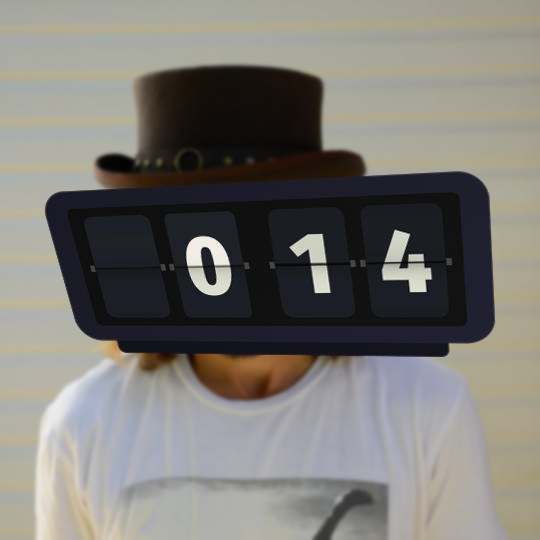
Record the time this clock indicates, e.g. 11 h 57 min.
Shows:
0 h 14 min
